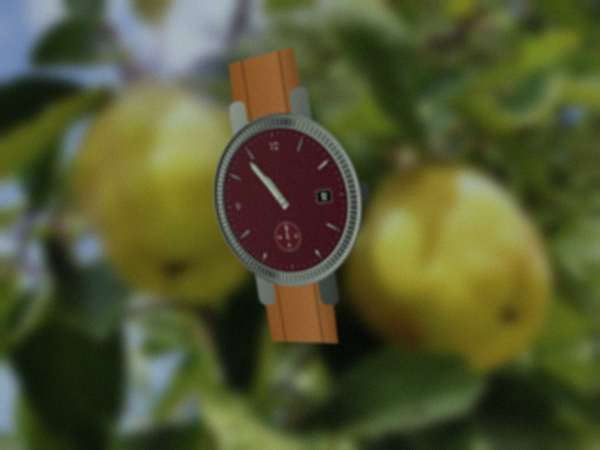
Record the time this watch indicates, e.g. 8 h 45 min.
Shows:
10 h 54 min
